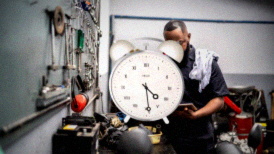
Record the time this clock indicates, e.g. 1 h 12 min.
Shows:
4 h 29 min
